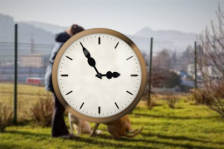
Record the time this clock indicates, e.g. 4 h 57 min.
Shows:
2 h 55 min
